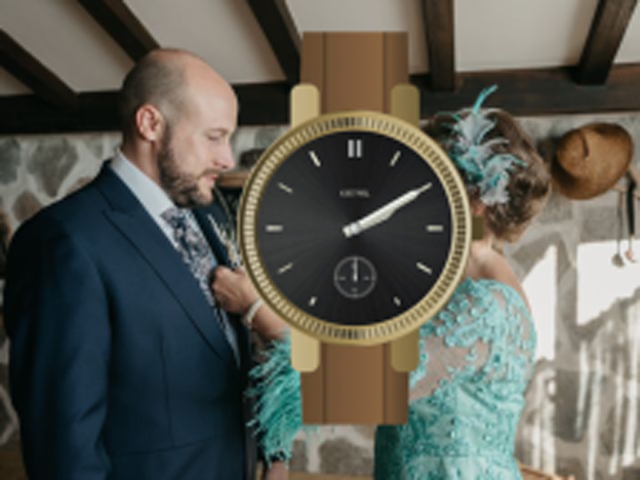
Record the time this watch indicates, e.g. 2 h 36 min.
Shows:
2 h 10 min
